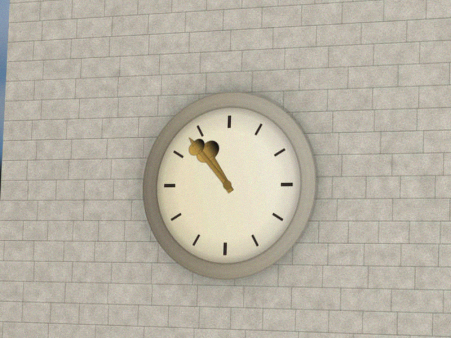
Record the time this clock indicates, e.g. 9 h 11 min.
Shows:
10 h 53 min
